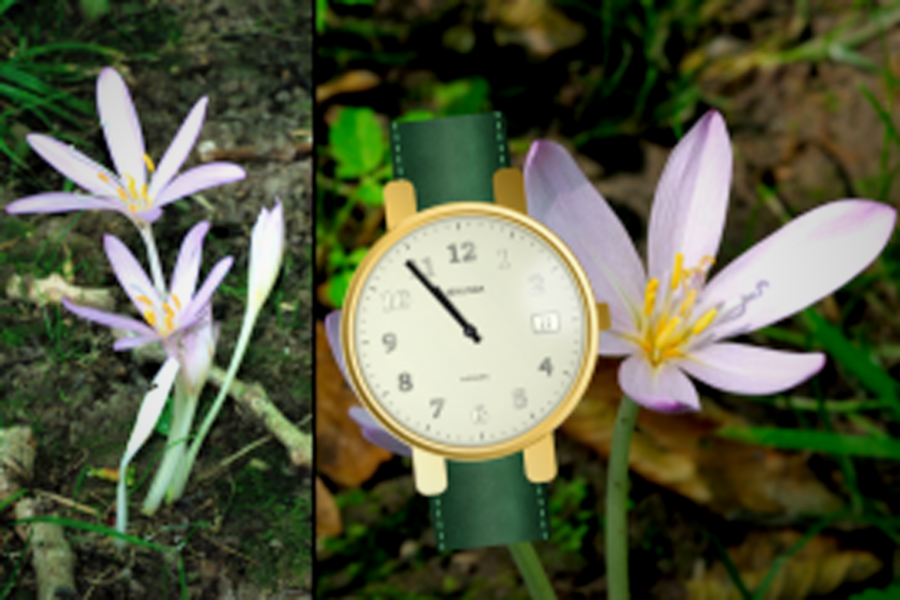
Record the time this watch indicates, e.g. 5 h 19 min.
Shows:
10 h 54 min
